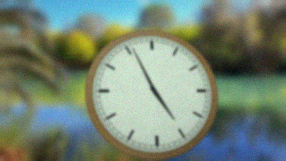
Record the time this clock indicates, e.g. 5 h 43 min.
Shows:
4 h 56 min
